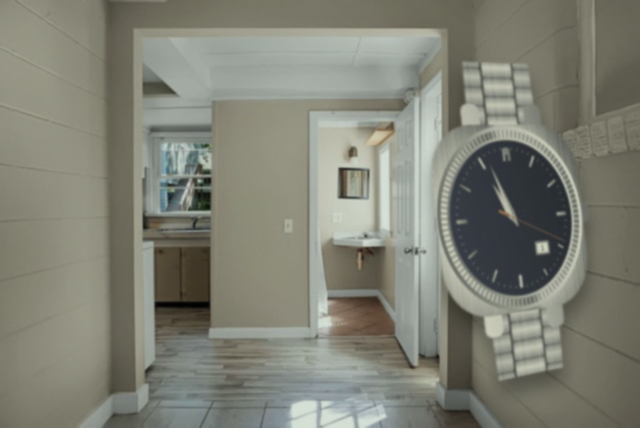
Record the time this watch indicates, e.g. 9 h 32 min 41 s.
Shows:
10 h 56 min 19 s
